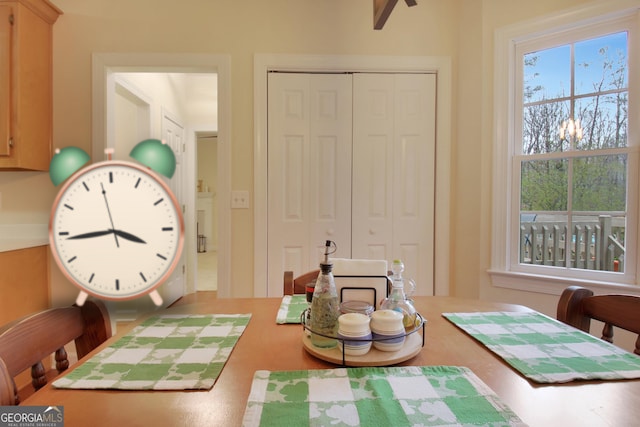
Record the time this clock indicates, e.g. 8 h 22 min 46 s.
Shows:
3 h 43 min 58 s
